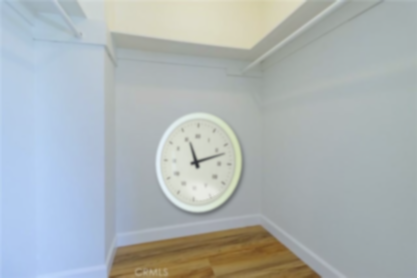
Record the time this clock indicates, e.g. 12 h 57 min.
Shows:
11 h 12 min
